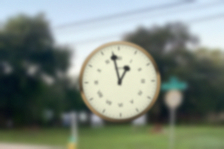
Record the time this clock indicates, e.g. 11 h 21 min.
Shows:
12 h 58 min
